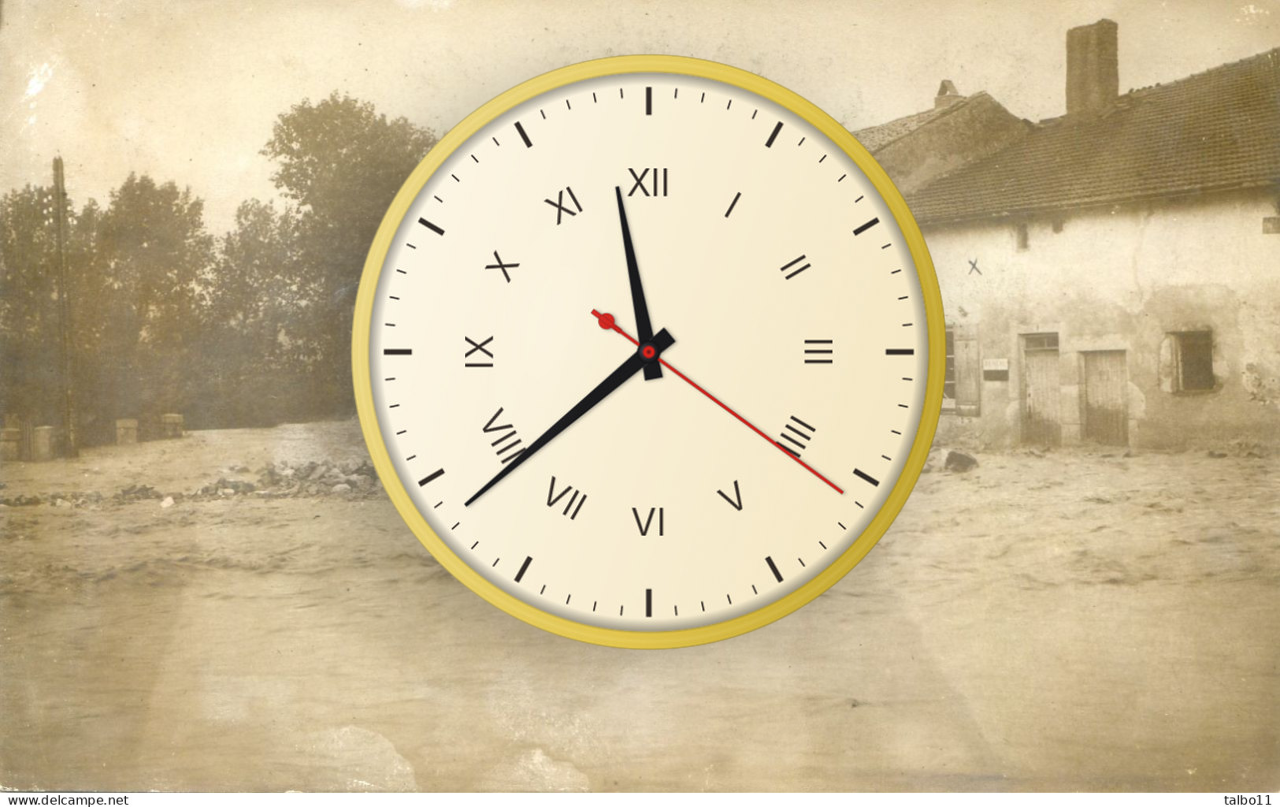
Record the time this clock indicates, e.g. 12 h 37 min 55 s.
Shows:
11 h 38 min 21 s
